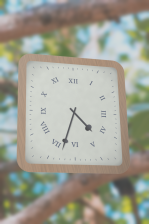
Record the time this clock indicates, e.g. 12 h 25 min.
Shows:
4 h 33 min
